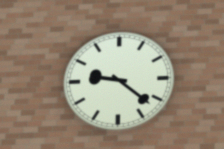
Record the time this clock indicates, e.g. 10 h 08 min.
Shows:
9 h 22 min
